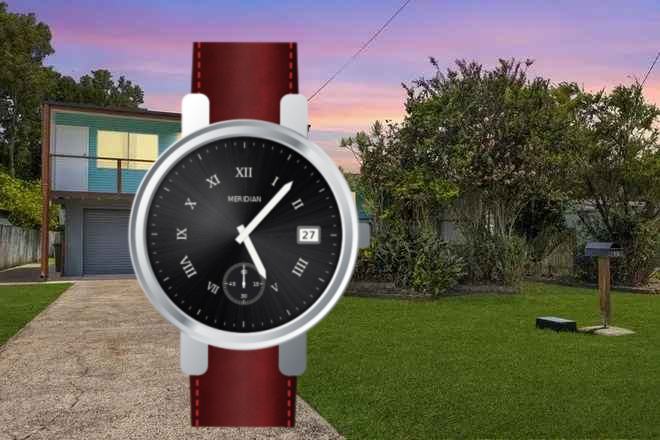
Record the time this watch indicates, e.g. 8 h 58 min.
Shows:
5 h 07 min
